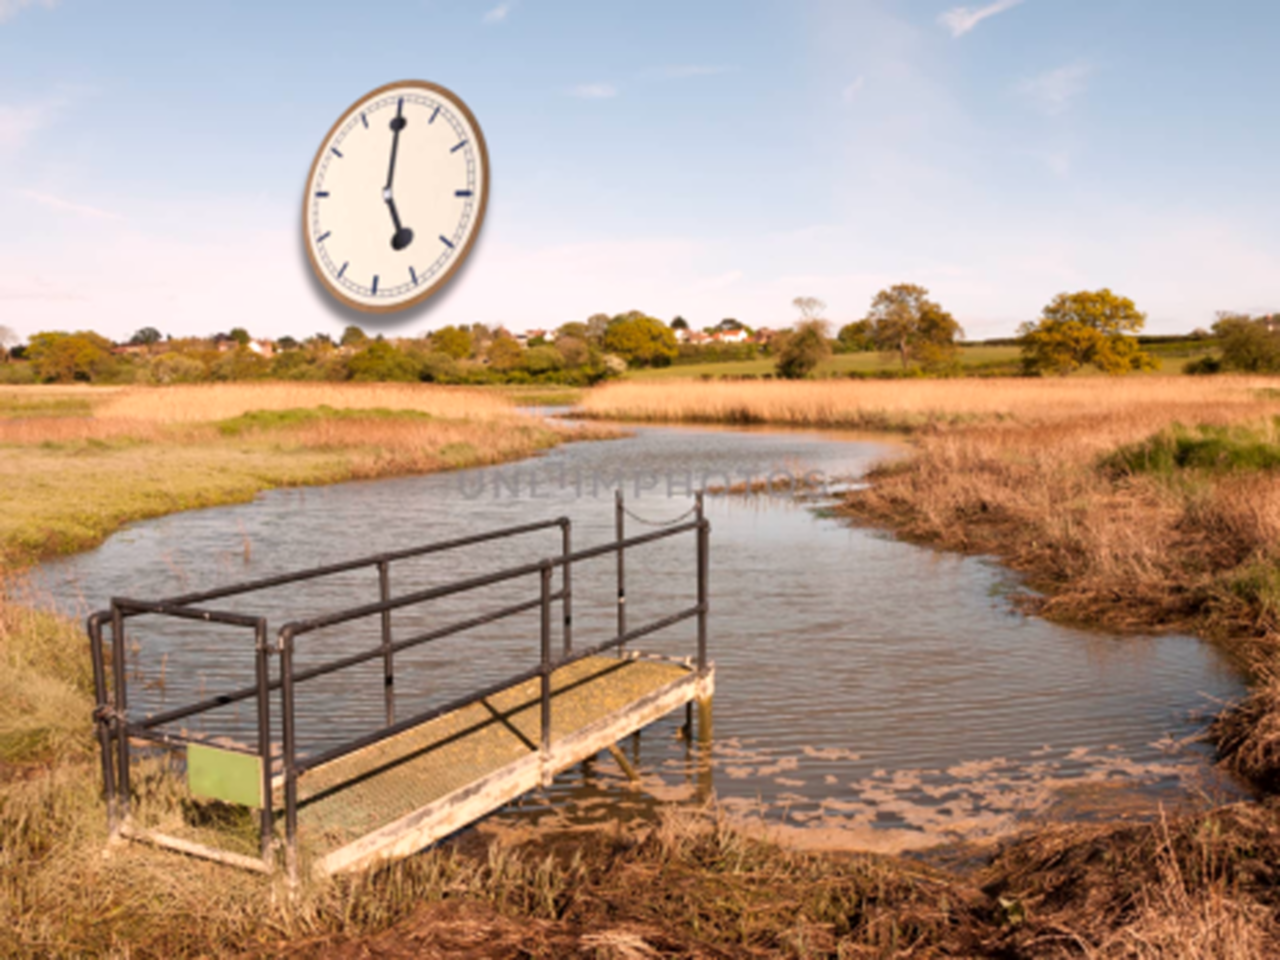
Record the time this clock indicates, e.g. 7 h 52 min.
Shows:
5 h 00 min
